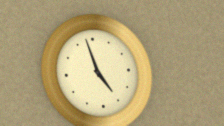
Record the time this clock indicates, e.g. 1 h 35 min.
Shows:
4 h 58 min
